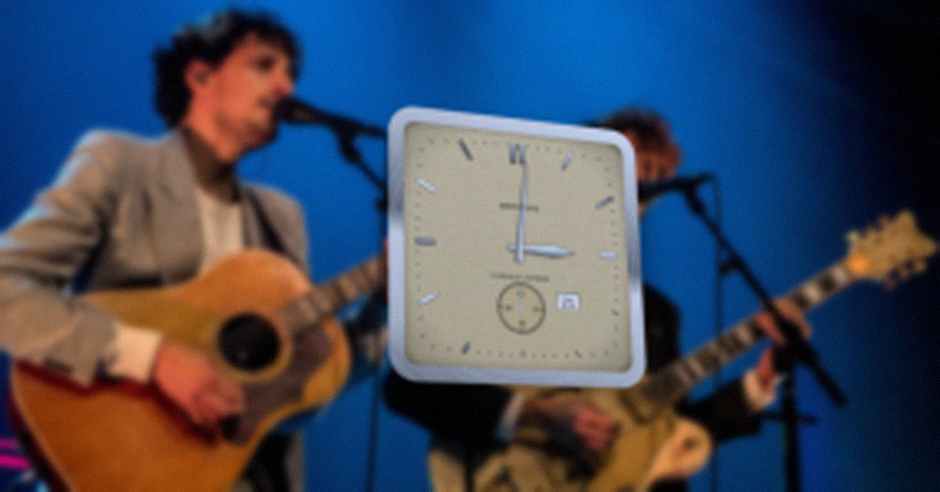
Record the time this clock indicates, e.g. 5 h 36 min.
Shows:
3 h 01 min
